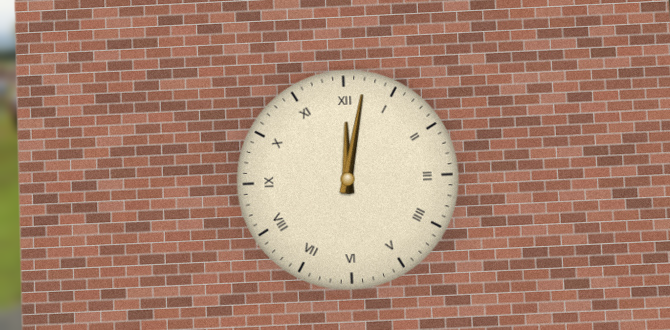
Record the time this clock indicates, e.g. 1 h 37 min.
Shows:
12 h 02 min
